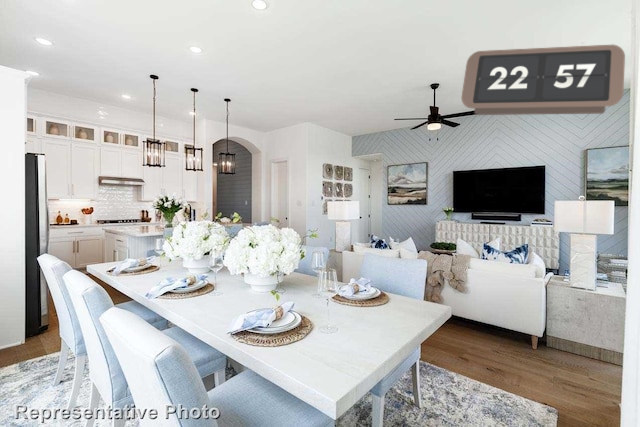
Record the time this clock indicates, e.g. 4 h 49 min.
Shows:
22 h 57 min
